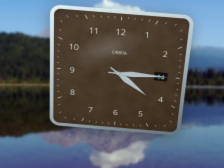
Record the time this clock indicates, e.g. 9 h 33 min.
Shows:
4 h 15 min
